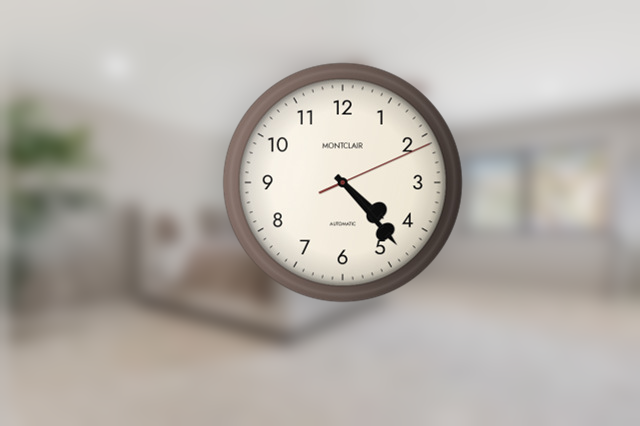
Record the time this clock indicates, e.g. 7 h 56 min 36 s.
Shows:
4 h 23 min 11 s
